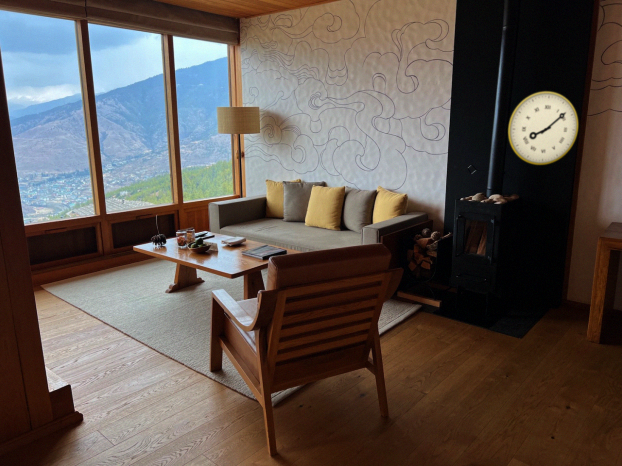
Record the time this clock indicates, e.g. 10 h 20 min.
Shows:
8 h 08 min
